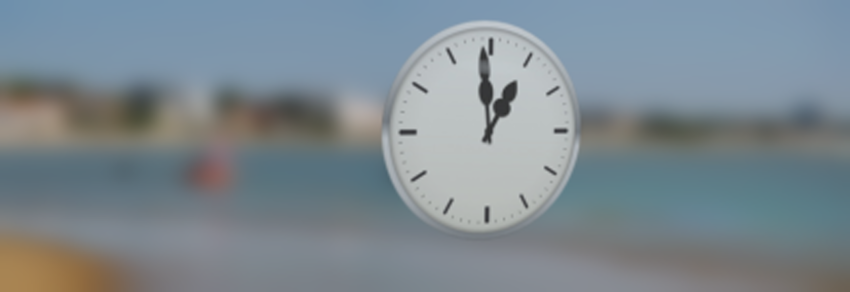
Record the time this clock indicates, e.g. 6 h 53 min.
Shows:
12 h 59 min
